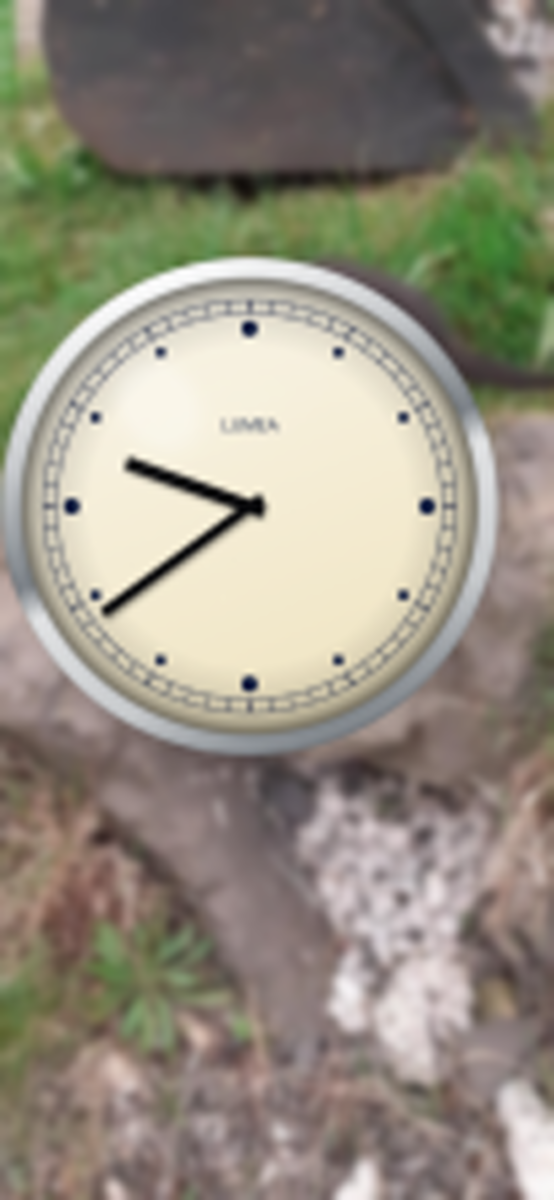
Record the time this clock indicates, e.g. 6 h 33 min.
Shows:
9 h 39 min
